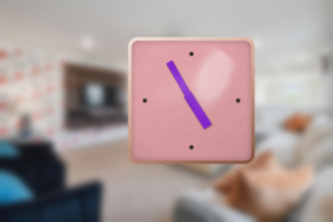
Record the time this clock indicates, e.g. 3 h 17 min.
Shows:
4 h 55 min
